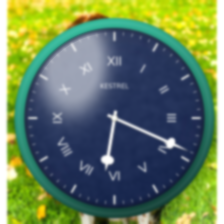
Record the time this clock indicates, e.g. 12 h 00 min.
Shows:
6 h 19 min
